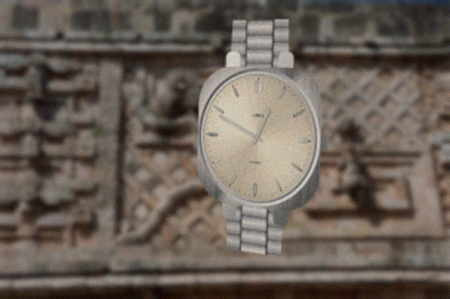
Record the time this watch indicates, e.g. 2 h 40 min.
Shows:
12 h 49 min
